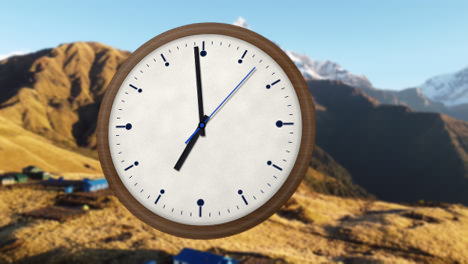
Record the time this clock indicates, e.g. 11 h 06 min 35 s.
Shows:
6 h 59 min 07 s
